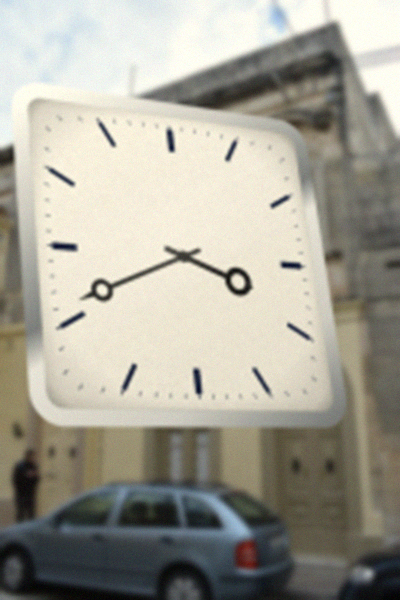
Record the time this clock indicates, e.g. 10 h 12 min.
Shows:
3 h 41 min
